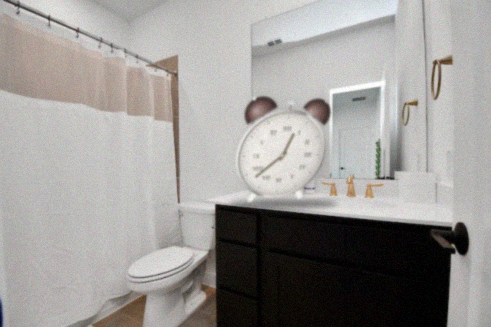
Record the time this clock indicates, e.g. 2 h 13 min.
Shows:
12 h 38 min
